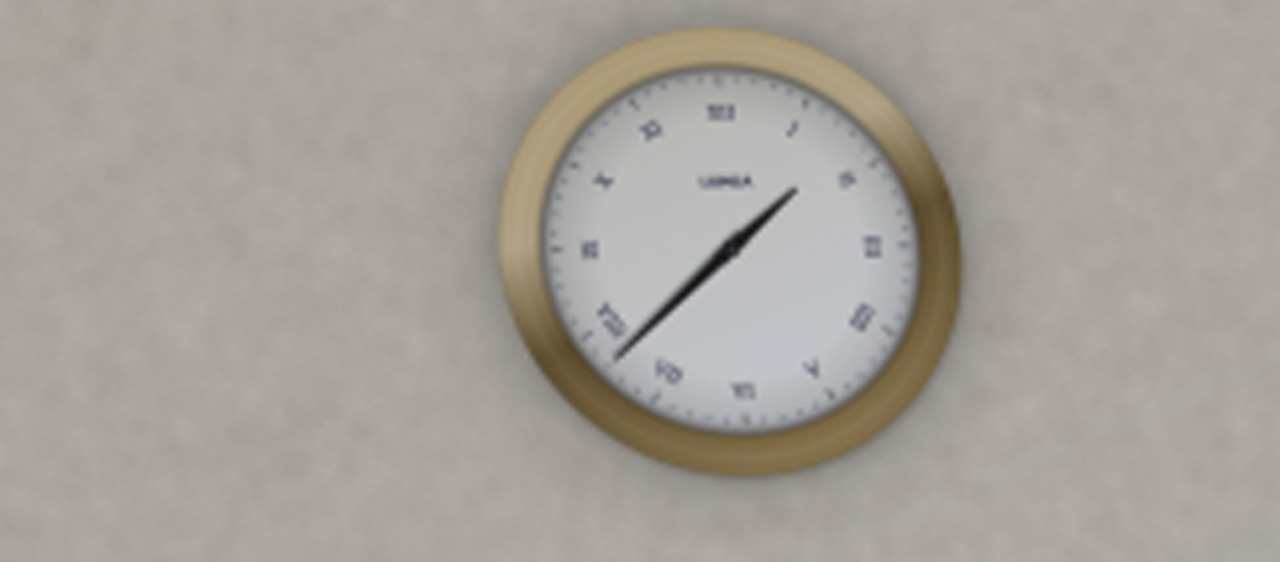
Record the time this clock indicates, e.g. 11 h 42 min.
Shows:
1 h 38 min
